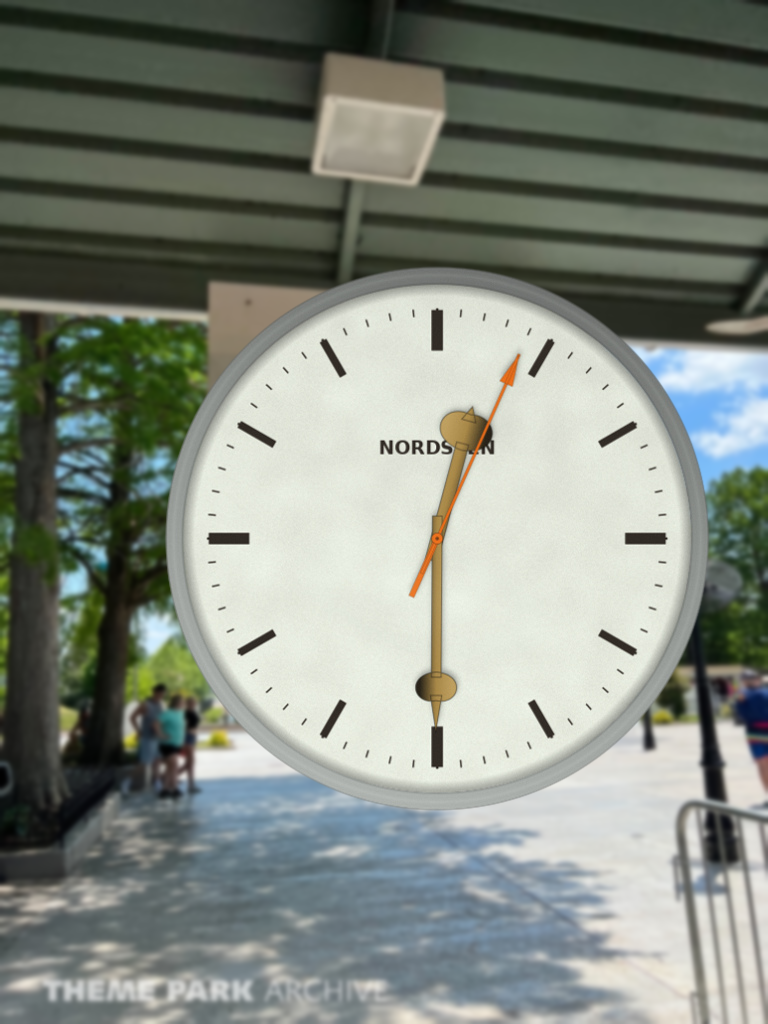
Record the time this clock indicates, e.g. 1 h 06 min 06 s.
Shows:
12 h 30 min 04 s
